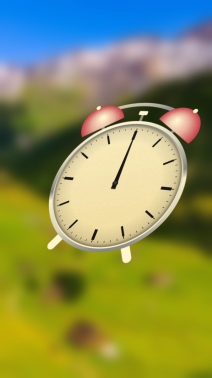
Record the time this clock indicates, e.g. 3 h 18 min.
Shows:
12 h 00 min
